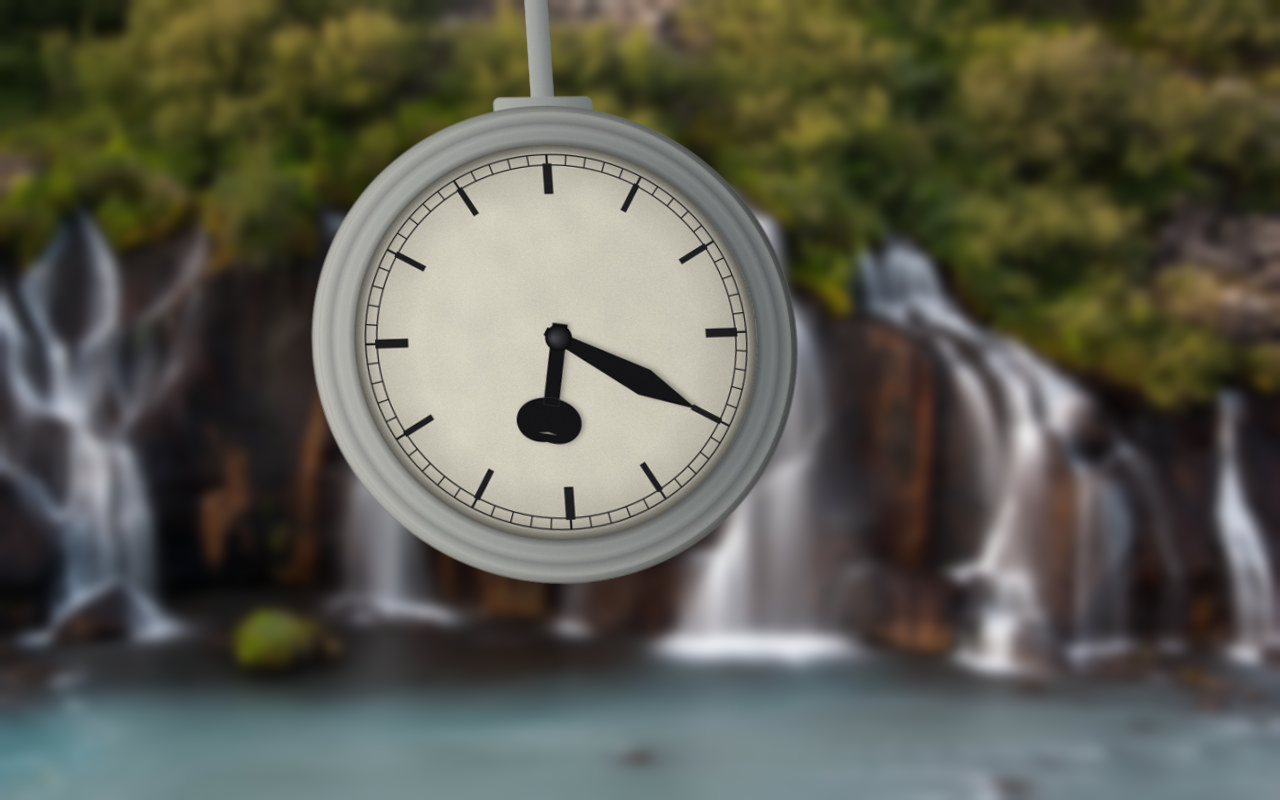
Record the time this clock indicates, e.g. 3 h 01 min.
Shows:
6 h 20 min
